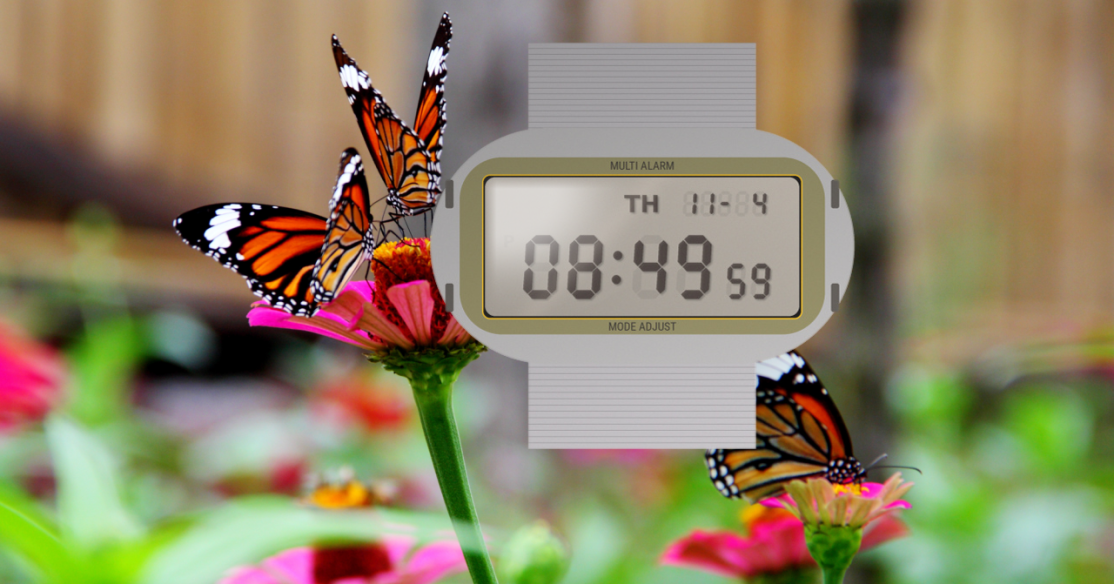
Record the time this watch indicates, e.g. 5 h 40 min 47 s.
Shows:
8 h 49 min 59 s
